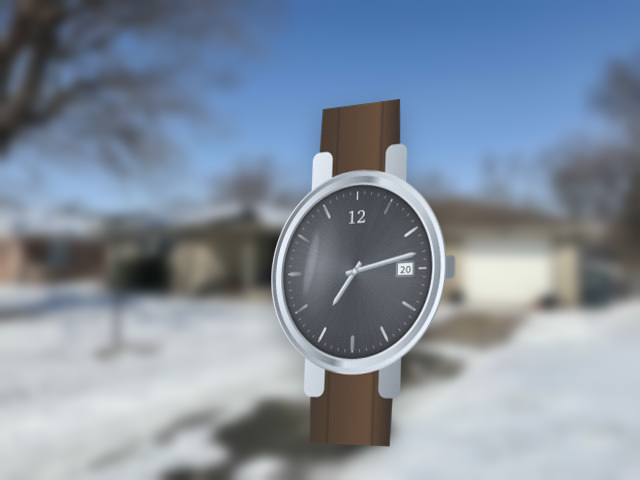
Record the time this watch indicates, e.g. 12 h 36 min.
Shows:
7 h 13 min
